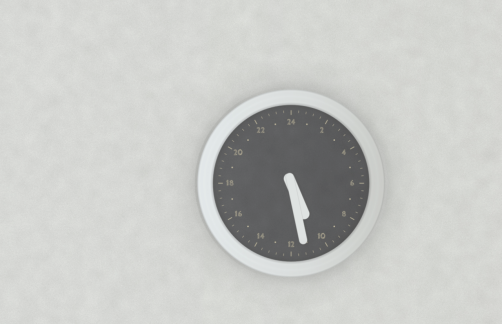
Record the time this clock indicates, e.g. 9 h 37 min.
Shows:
10 h 28 min
